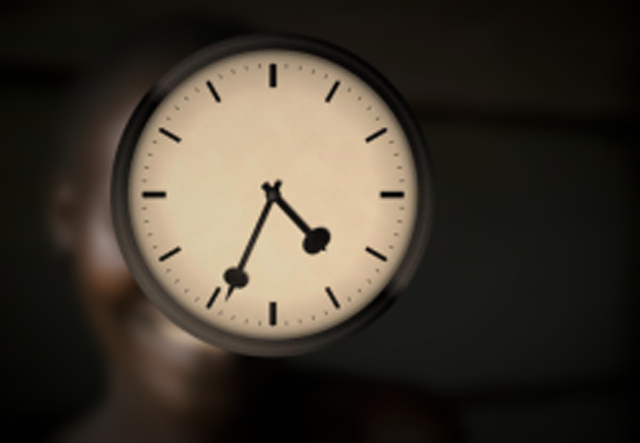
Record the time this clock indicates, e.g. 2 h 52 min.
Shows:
4 h 34 min
